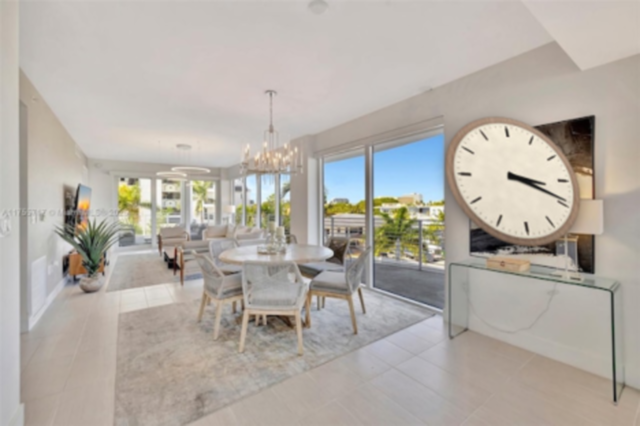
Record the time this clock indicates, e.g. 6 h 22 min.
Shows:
3 h 19 min
